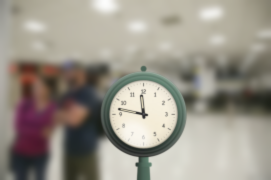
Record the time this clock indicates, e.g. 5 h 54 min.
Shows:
11 h 47 min
